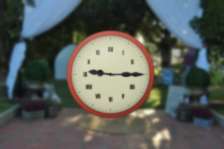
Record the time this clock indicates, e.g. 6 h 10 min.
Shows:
9 h 15 min
